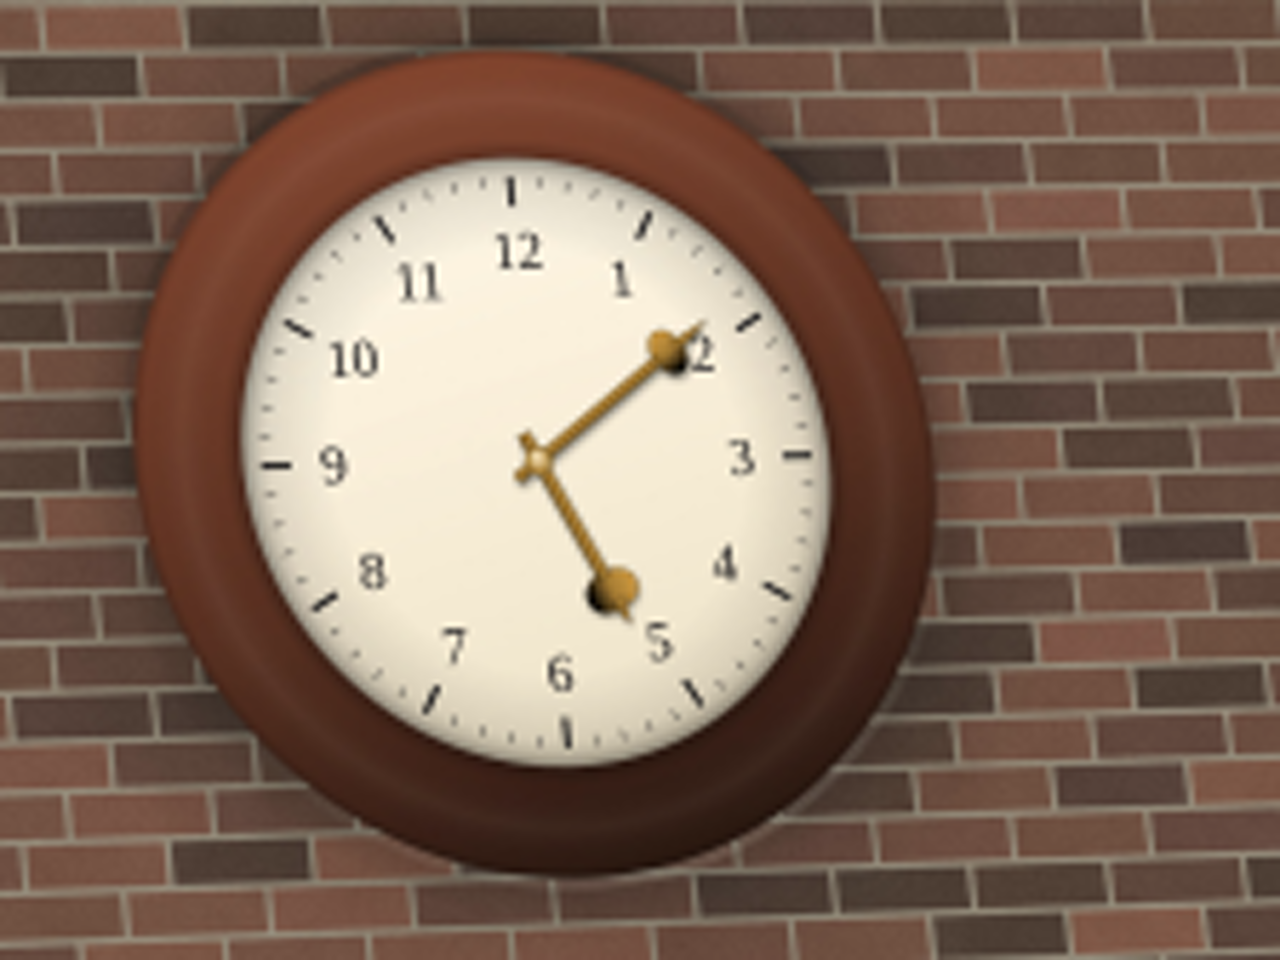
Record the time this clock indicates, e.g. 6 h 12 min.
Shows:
5 h 09 min
